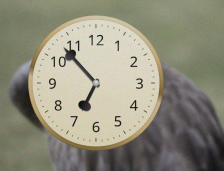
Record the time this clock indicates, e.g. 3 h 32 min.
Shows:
6 h 53 min
